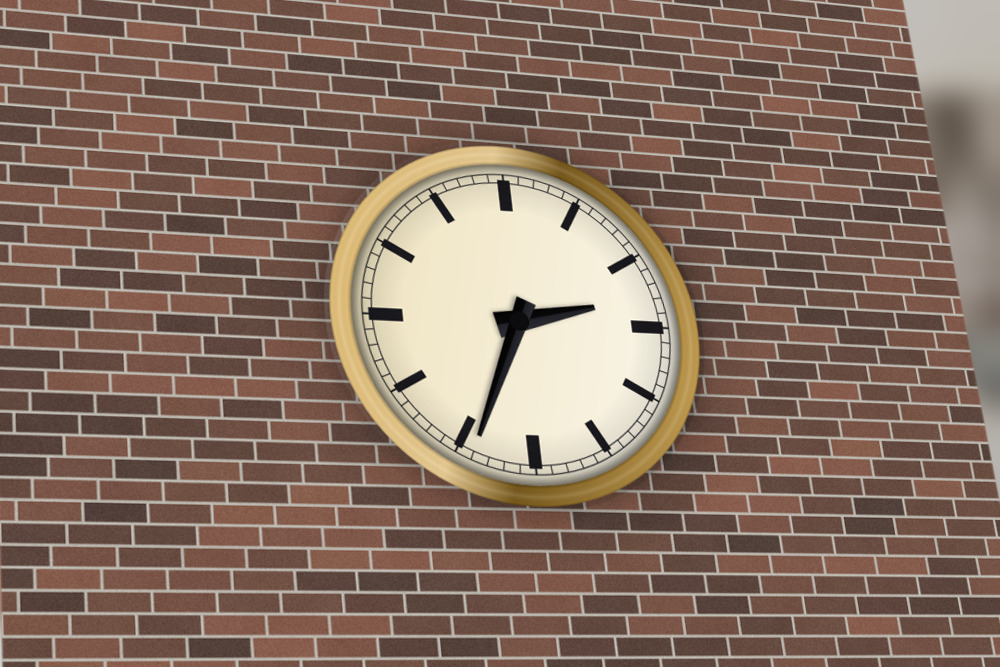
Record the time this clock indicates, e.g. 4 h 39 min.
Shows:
2 h 34 min
